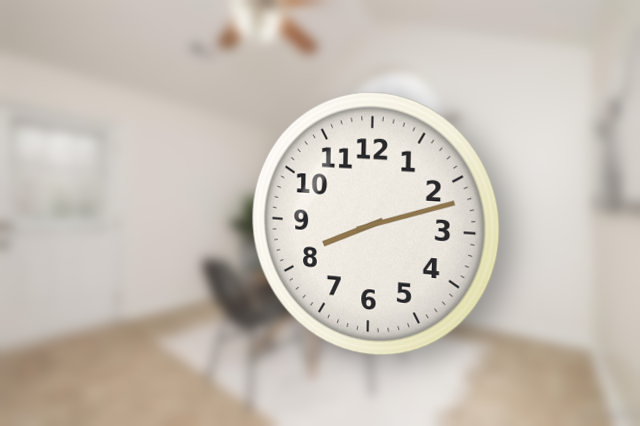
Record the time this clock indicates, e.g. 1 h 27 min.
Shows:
8 h 12 min
